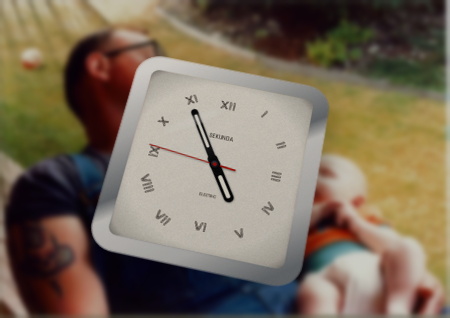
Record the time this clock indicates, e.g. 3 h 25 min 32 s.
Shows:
4 h 54 min 46 s
